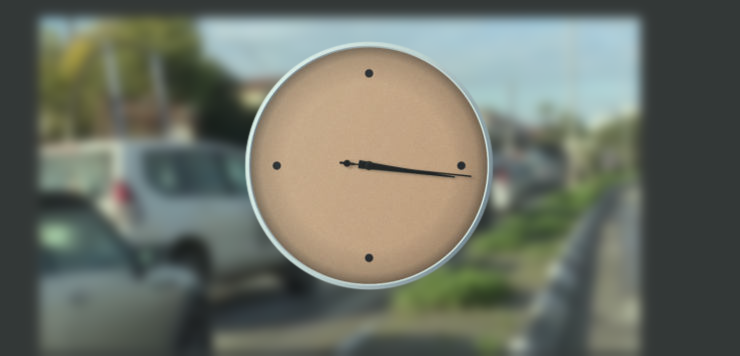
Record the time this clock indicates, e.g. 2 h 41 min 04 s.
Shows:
3 h 16 min 16 s
